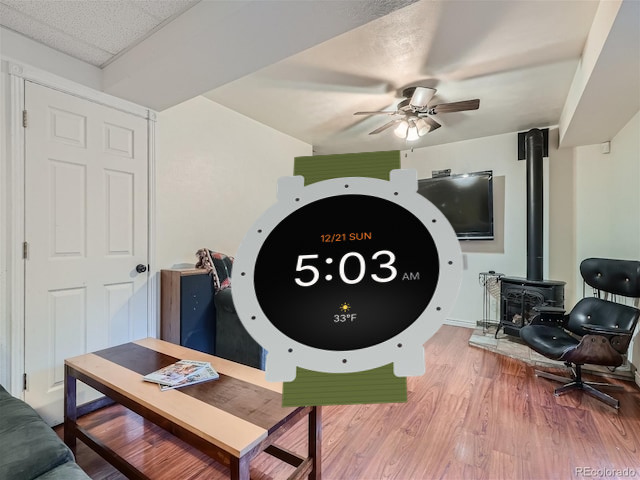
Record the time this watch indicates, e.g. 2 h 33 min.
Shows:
5 h 03 min
